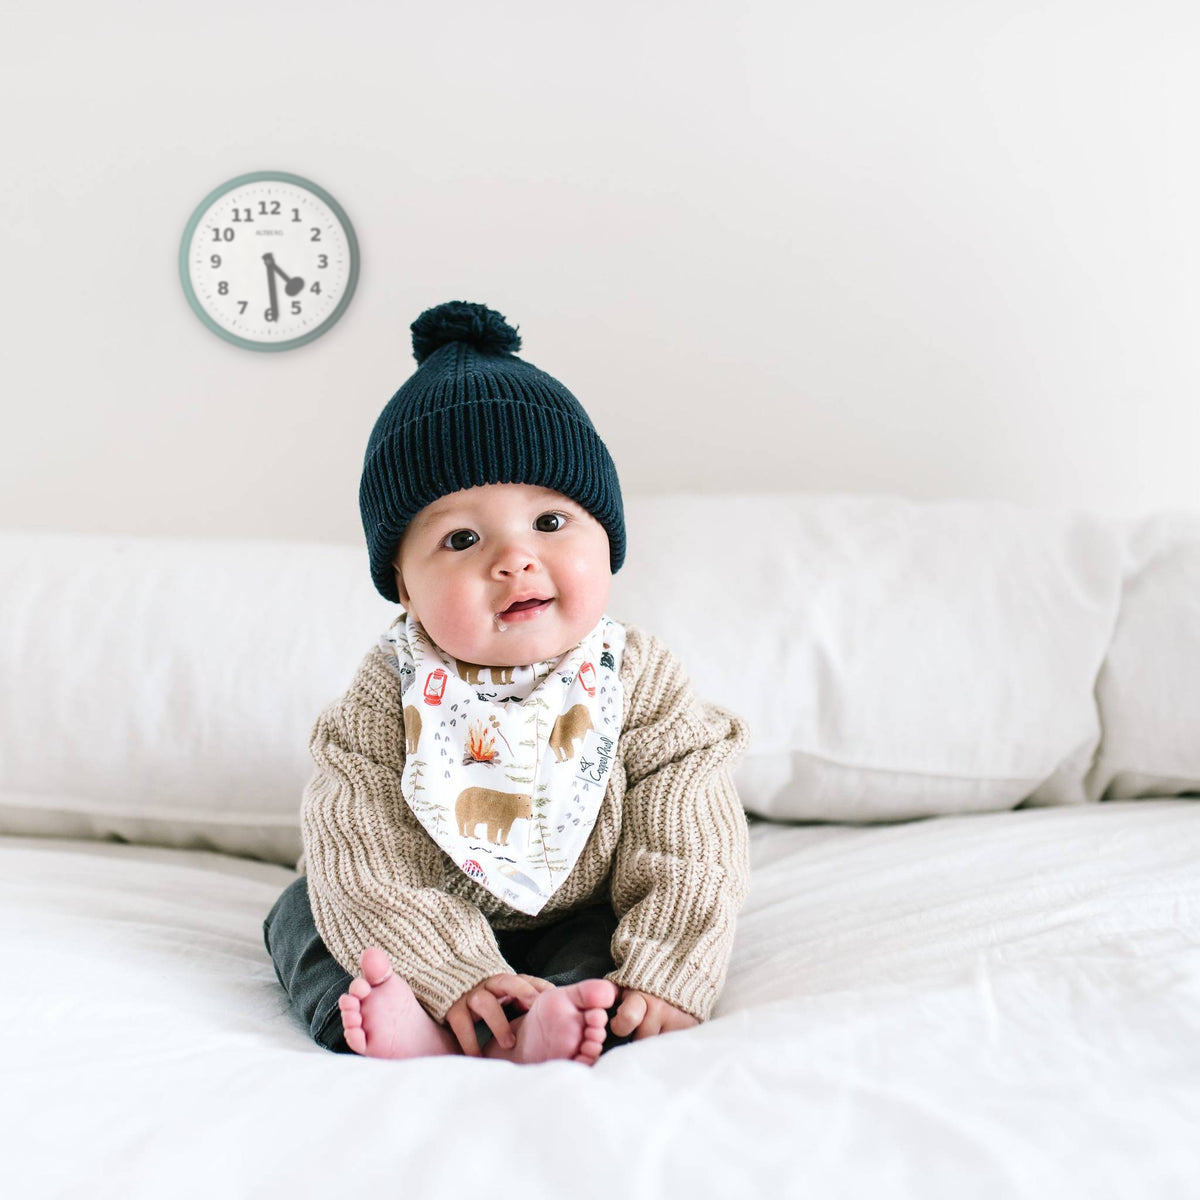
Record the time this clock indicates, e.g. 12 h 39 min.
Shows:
4 h 29 min
